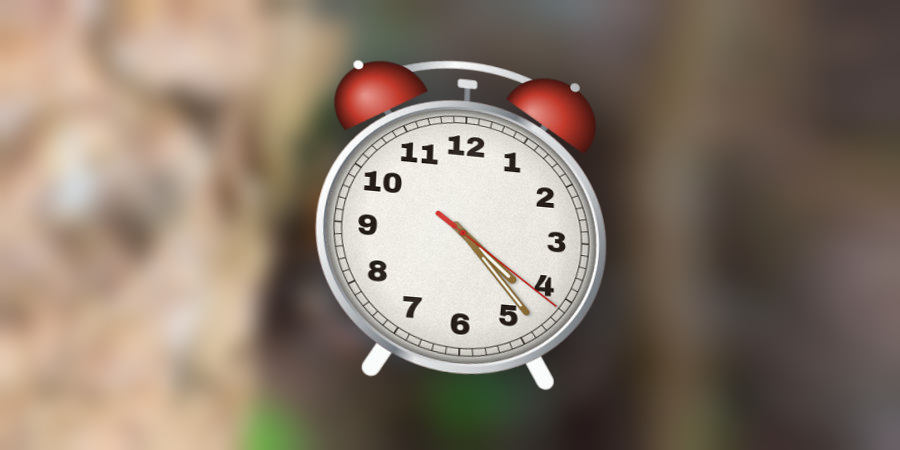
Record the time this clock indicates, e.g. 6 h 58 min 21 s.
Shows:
4 h 23 min 21 s
